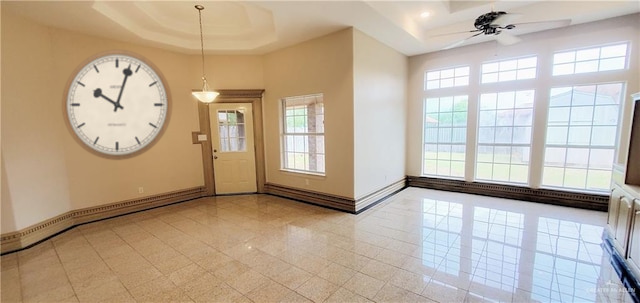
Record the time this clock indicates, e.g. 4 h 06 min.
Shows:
10 h 03 min
